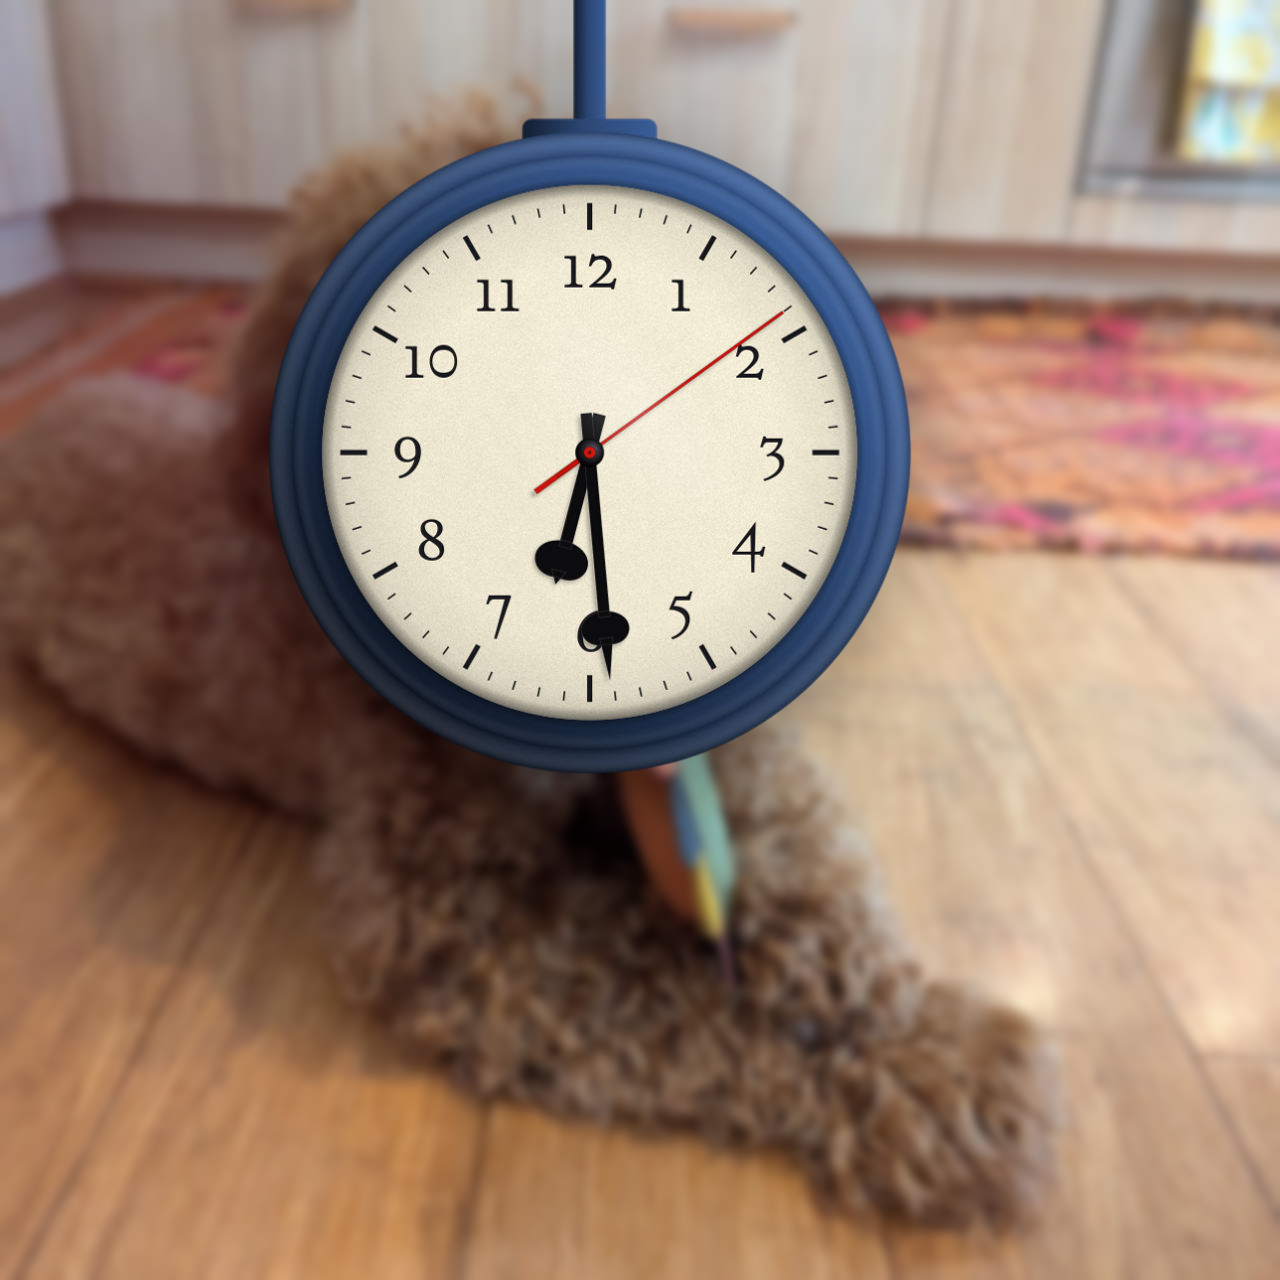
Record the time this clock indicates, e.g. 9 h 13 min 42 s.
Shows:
6 h 29 min 09 s
